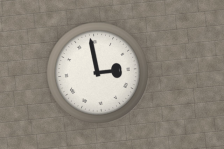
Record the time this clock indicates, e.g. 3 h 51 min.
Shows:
2 h 59 min
